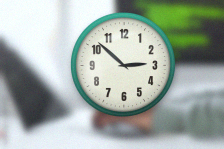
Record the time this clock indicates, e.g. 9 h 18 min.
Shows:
2 h 52 min
